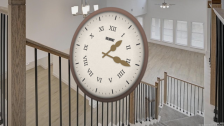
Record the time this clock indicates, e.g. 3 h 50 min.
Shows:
1 h 16 min
